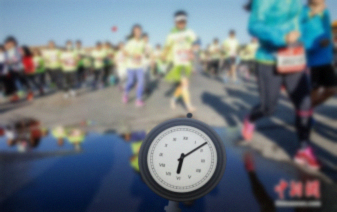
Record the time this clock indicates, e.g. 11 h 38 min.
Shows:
6 h 08 min
